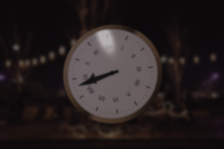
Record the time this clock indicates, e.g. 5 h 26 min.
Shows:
8 h 43 min
